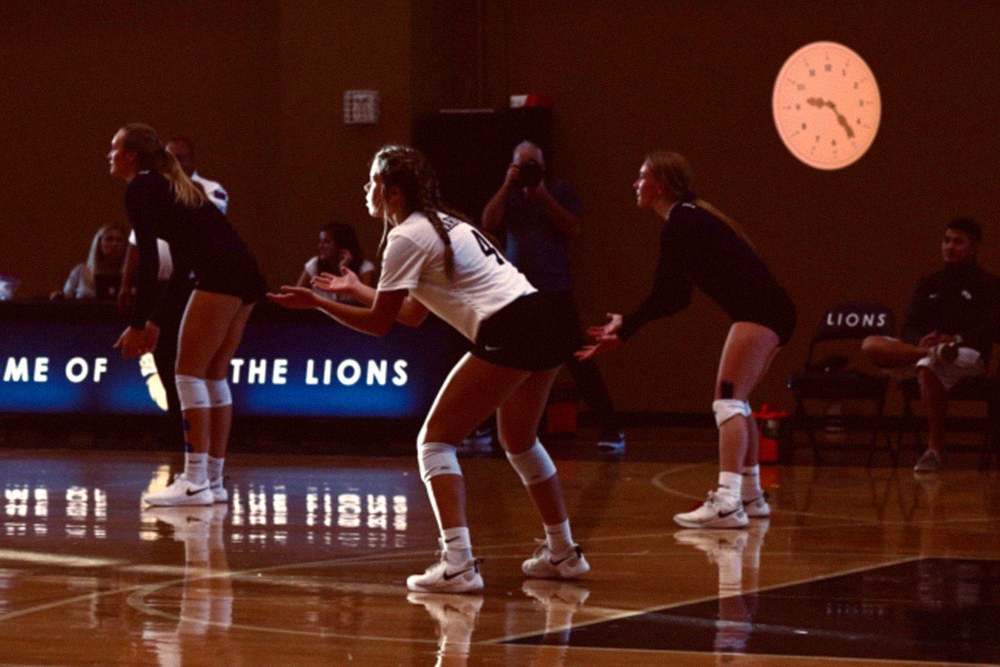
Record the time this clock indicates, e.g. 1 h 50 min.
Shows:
9 h 24 min
